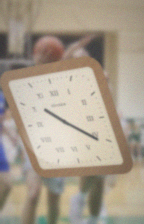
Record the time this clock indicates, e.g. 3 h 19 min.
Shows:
10 h 21 min
